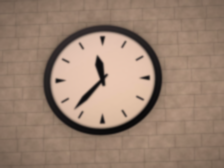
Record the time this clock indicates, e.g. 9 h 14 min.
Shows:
11 h 37 min
